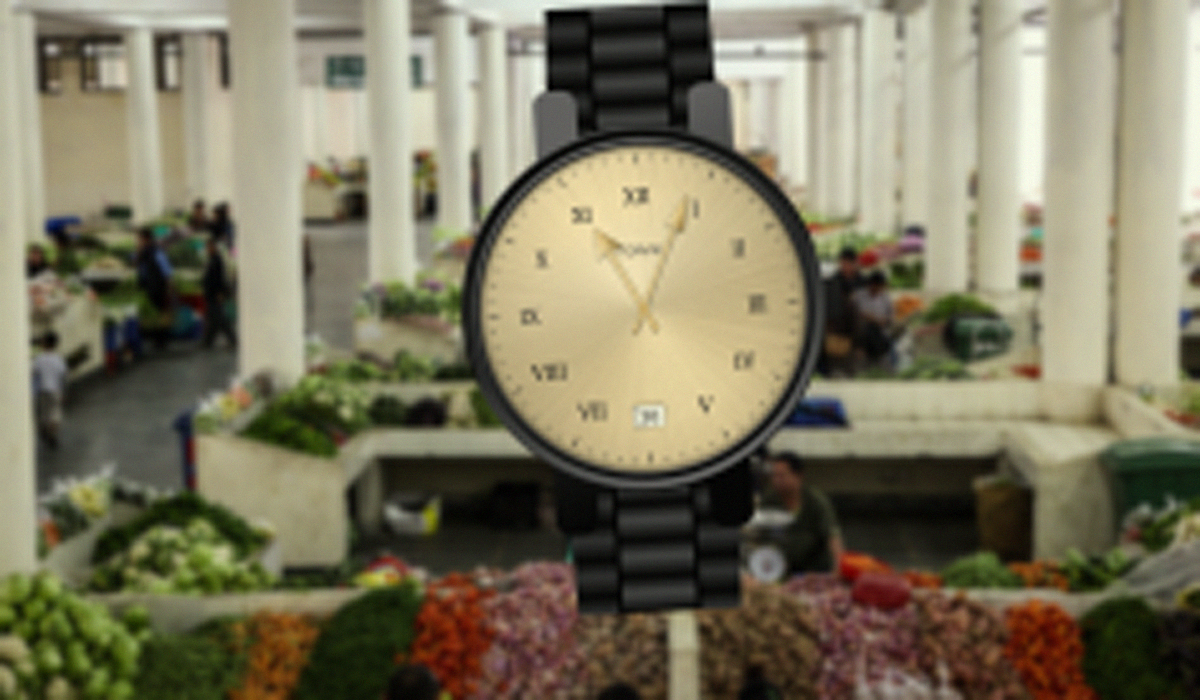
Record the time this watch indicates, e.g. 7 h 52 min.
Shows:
11 h 04 min
